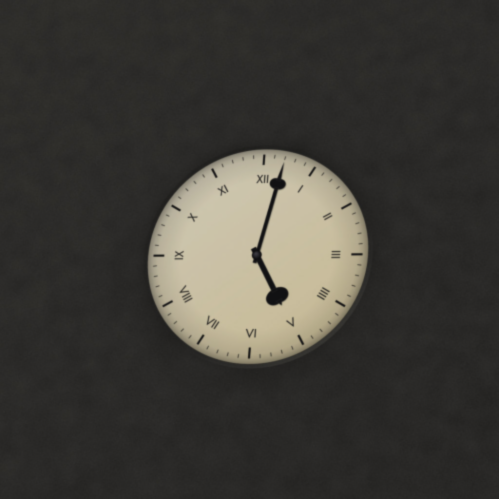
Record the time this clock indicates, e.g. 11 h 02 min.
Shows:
5 h 02 min
